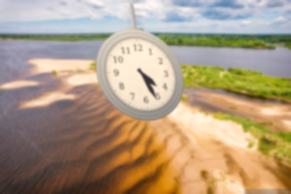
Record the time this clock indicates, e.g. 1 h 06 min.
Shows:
4 h 26 min
